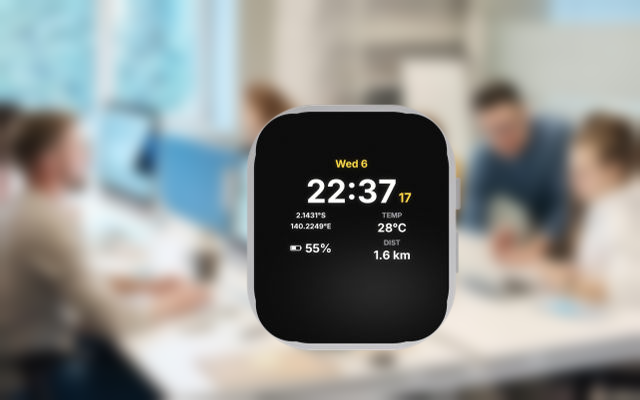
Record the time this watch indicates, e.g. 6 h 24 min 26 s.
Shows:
22 h 37 min 17 s
